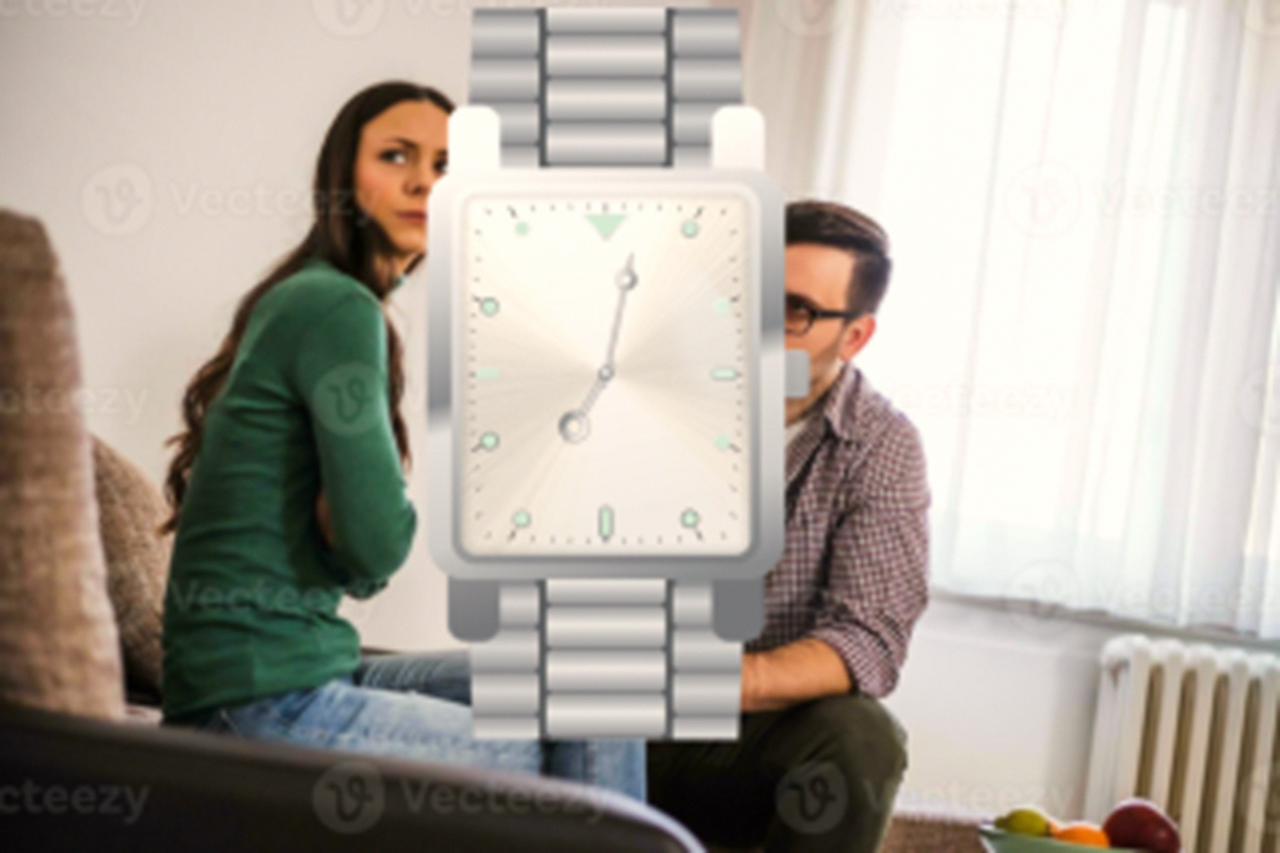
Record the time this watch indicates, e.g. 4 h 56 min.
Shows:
7 h 02 min
